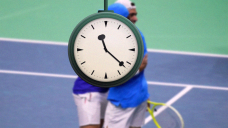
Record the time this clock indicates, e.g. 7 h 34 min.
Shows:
11 h 22 min
